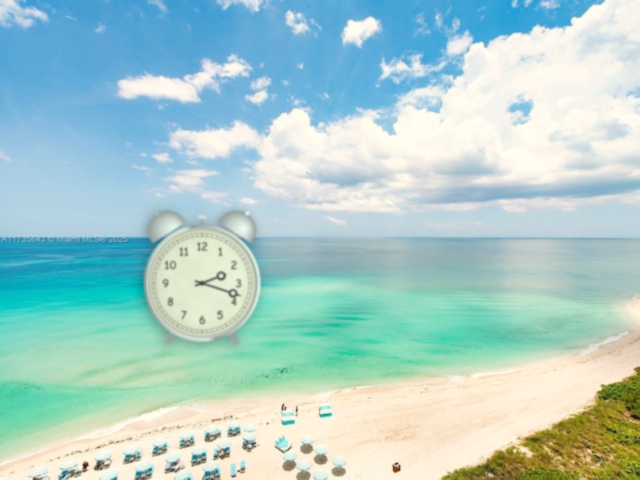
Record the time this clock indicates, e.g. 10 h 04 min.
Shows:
2 h 18 min
